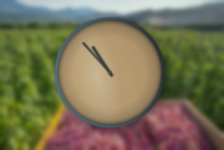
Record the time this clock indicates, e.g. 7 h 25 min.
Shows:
10 h 53 min
